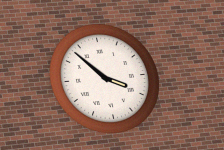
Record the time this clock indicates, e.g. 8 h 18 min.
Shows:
3 h 53 min
